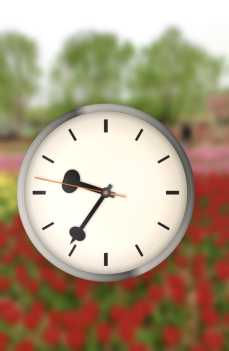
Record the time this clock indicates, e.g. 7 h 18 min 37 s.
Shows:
9 h 35 min 47 s
